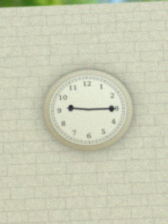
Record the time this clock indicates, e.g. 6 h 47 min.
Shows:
9 h 15 min
